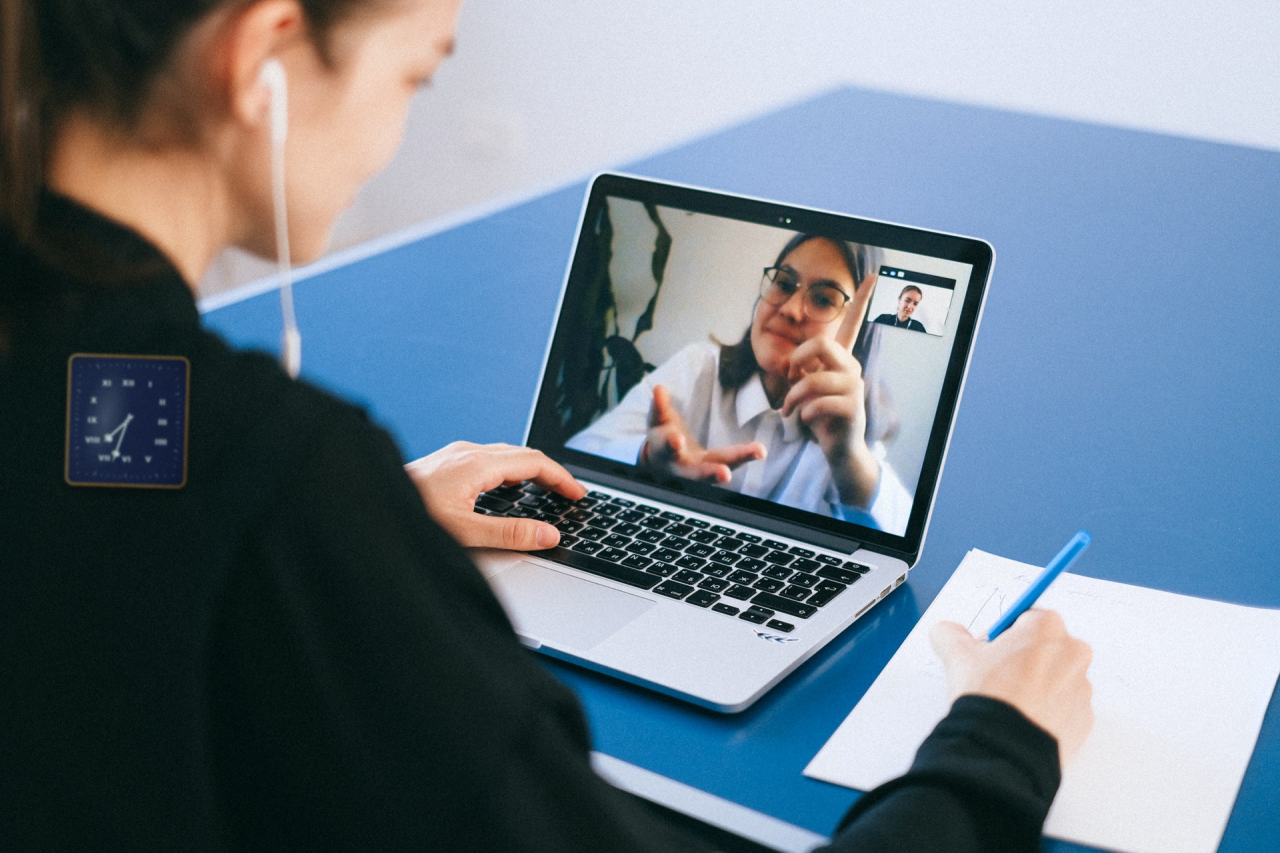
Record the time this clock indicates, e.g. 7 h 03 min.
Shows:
7 h 33 min
